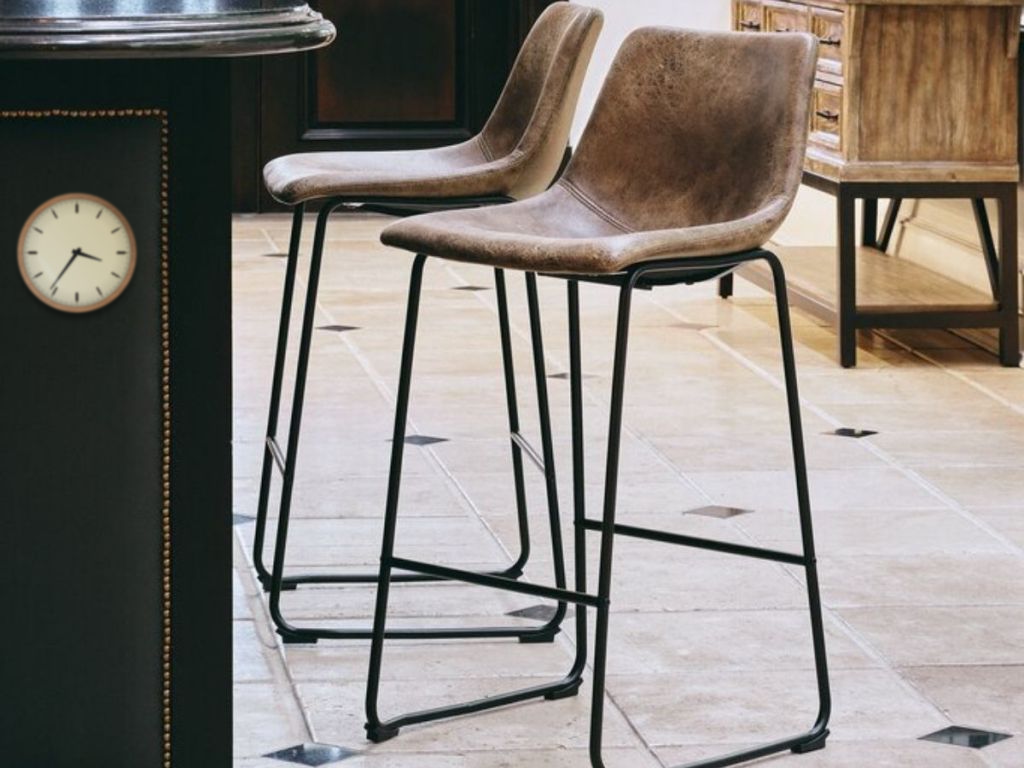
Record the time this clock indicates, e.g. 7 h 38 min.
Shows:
3 h 36 min
